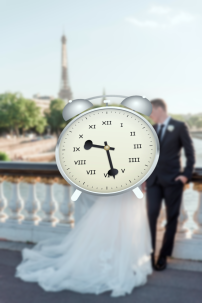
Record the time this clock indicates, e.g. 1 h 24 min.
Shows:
9 h 28 min
